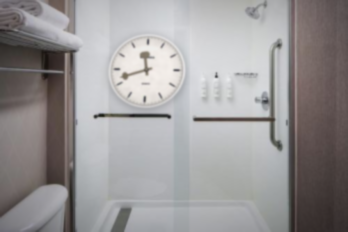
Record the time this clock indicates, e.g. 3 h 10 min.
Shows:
11 h 42 min
